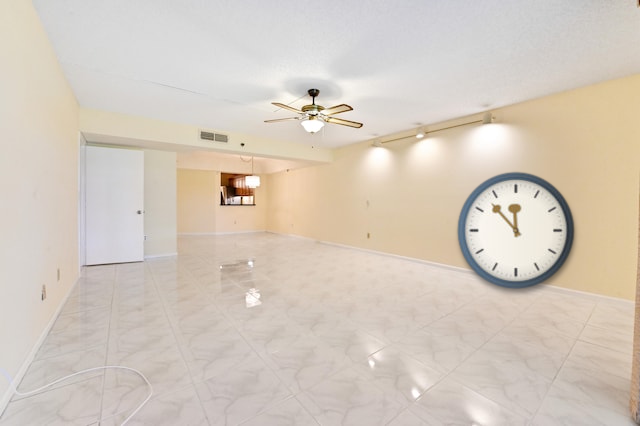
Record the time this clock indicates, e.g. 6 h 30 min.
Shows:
11 h 53 min
